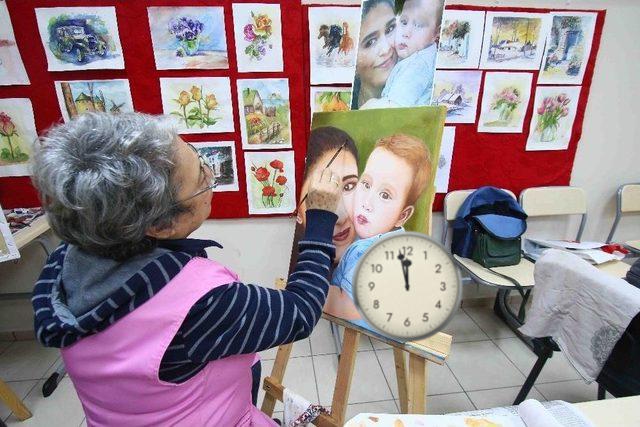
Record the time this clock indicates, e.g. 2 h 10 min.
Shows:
11 h 58 min
